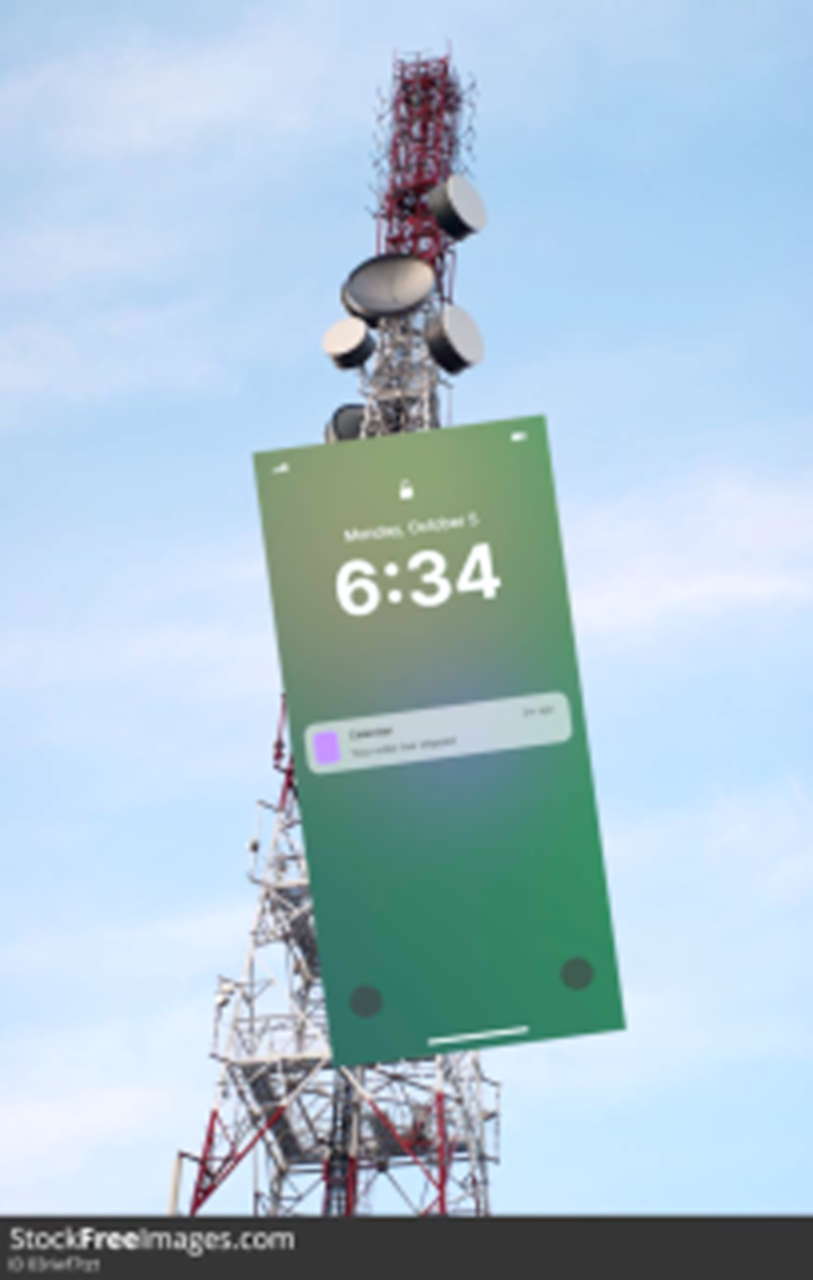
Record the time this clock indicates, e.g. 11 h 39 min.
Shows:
6 h 34 min
